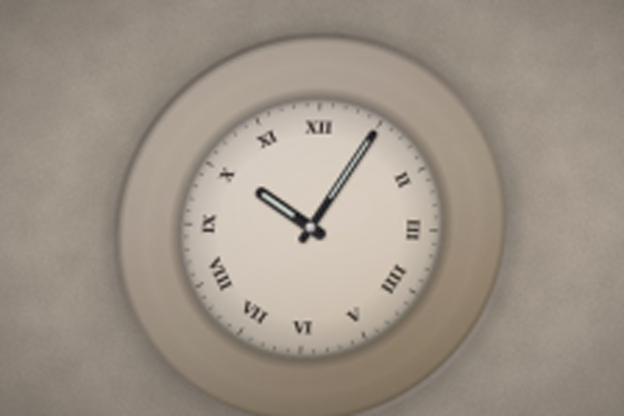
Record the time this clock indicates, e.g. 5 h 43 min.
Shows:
10 h 05 min
